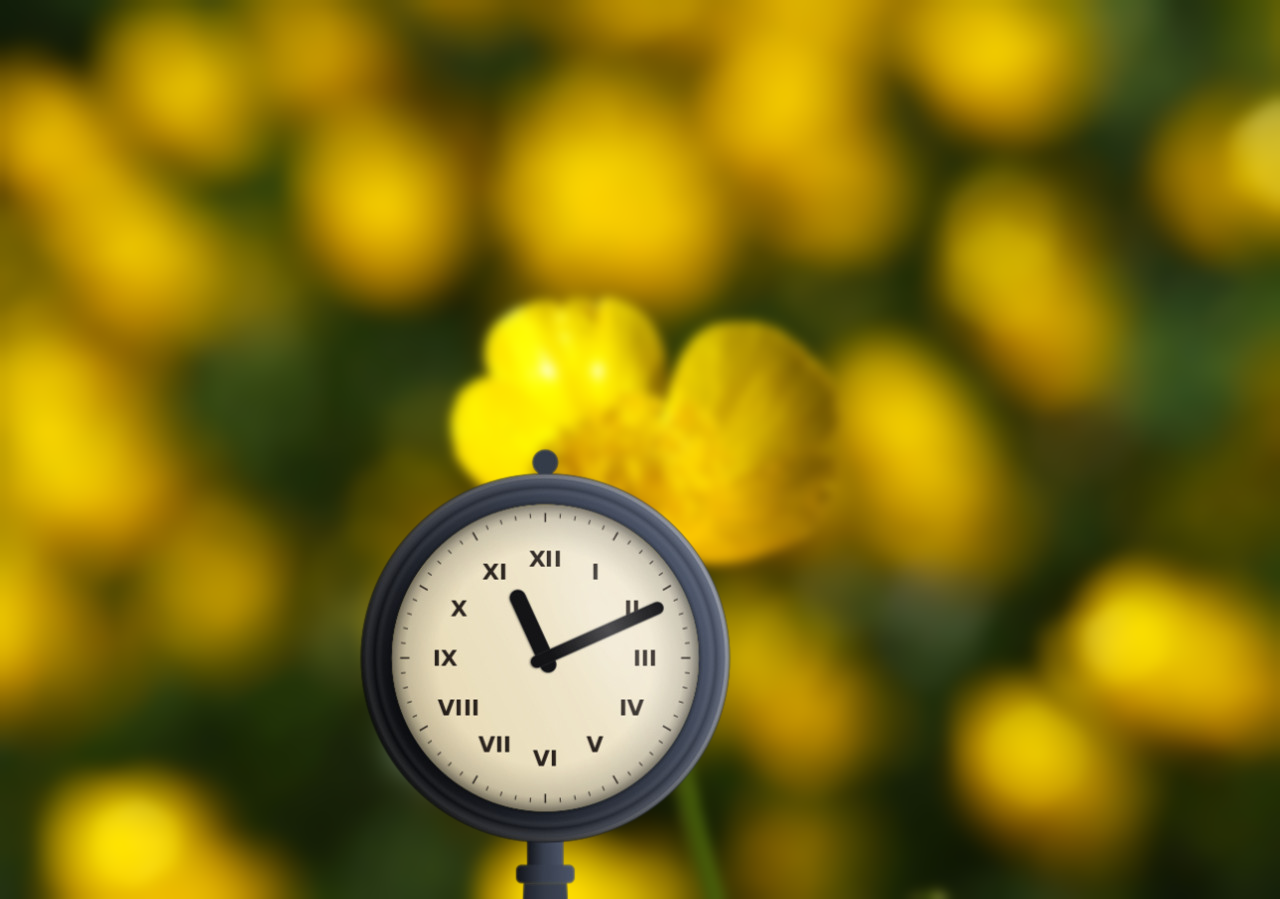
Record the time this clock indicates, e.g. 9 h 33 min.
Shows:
11 h 11 min
